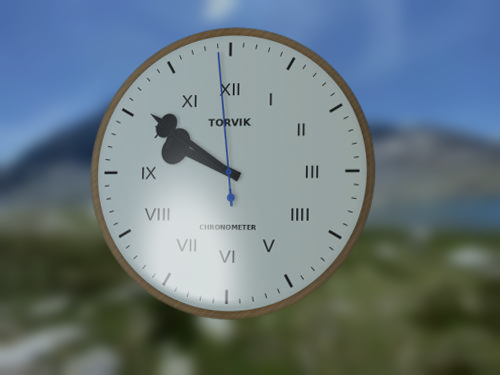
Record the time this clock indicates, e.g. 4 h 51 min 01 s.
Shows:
9 h 50 min 59 s
